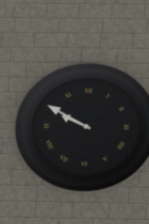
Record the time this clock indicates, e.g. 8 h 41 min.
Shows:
9 h 50 min
